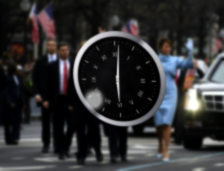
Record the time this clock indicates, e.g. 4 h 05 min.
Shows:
6 h 01 min
